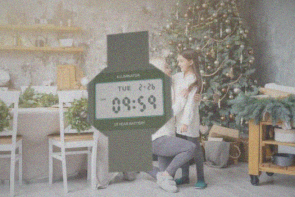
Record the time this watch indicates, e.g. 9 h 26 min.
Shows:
9 h 59 min
